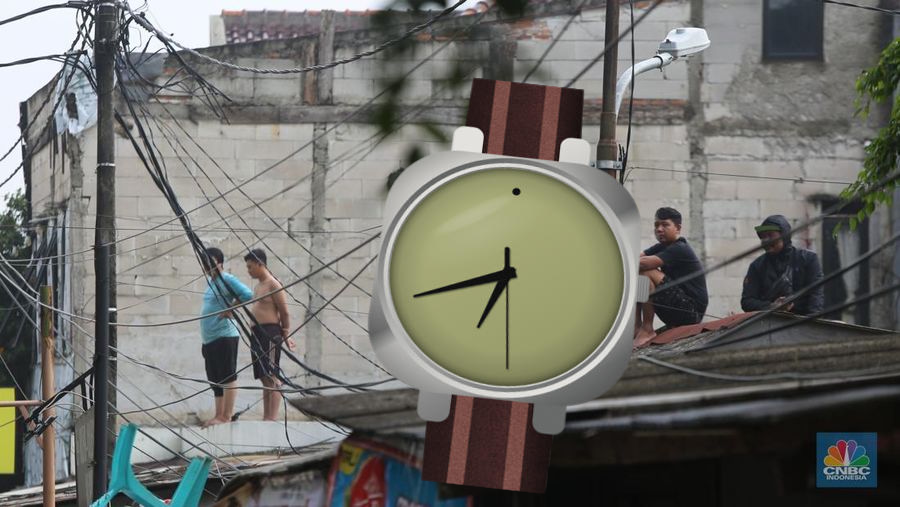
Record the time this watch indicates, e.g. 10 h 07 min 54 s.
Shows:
6 h 41 min 29 s
